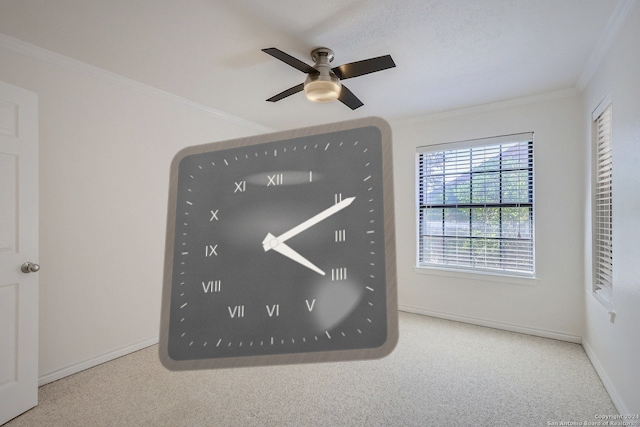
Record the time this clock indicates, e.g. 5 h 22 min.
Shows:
4 h 11 min
